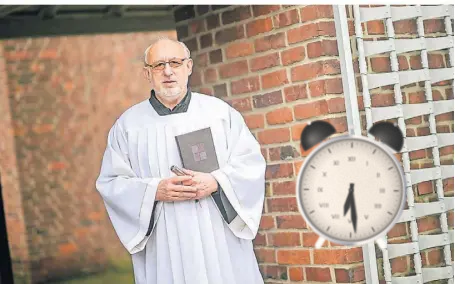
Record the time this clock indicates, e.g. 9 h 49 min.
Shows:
6 h 29 min
